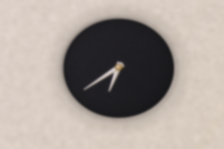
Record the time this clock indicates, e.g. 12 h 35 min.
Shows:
6 h 39 min
